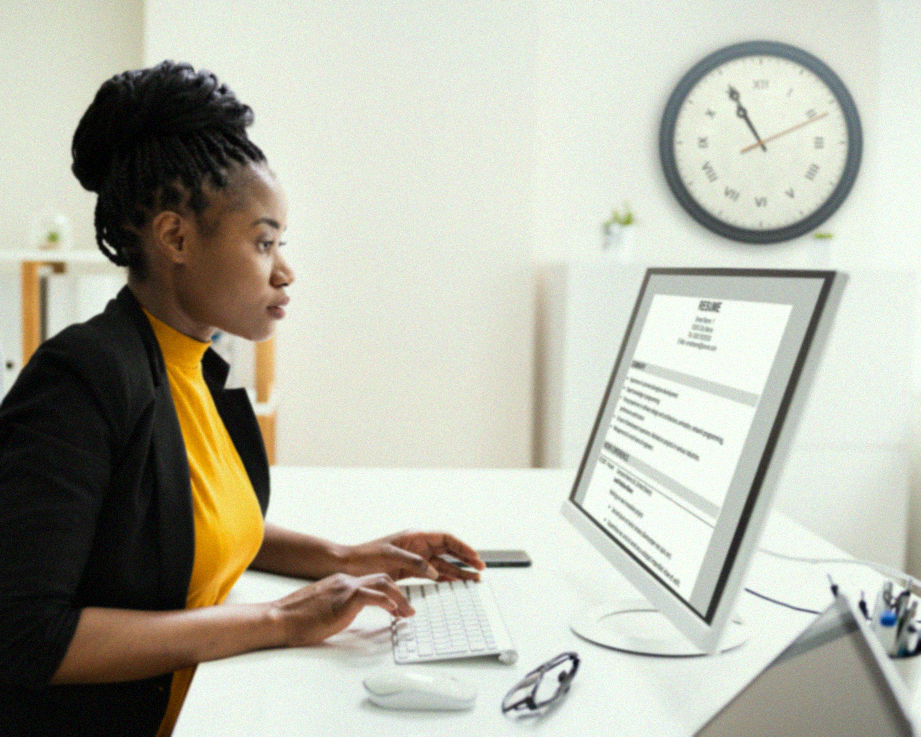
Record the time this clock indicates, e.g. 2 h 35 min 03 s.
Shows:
10 h 55 min 11 s
